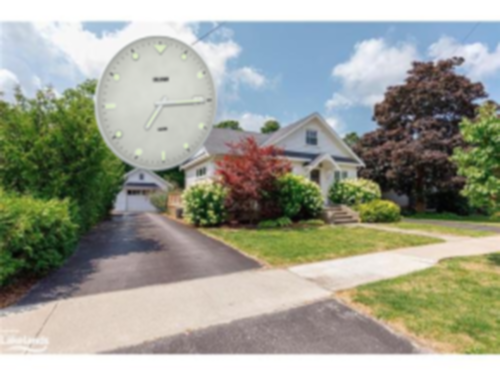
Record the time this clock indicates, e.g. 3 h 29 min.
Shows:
7 h 15 min
